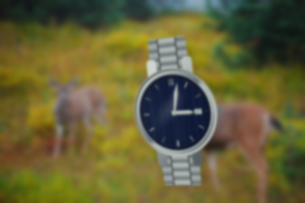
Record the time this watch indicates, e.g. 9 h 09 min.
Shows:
3 h 02 min
